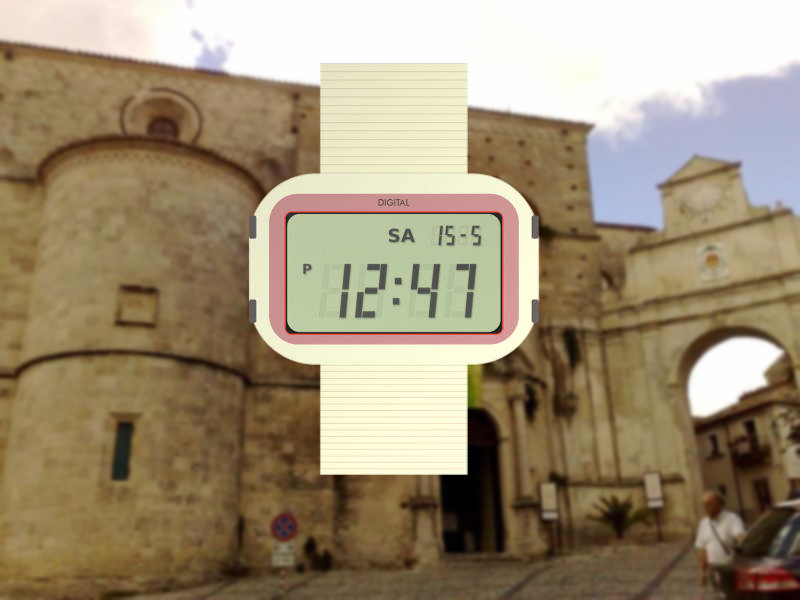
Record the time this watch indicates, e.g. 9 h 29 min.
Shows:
12 h 47 min
